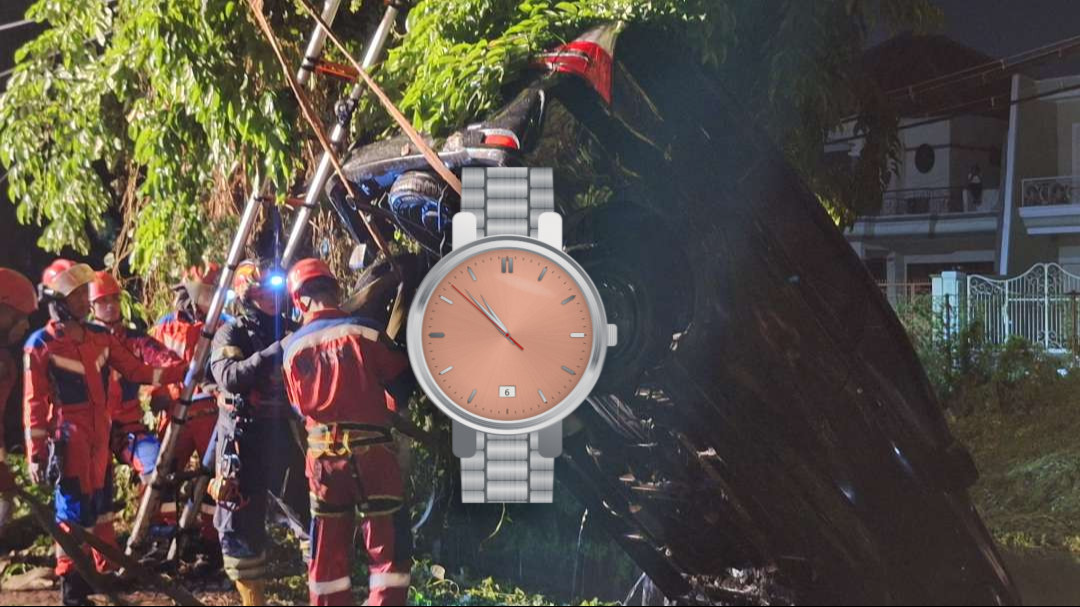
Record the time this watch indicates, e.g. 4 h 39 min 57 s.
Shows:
10 h 52 min 52 s
